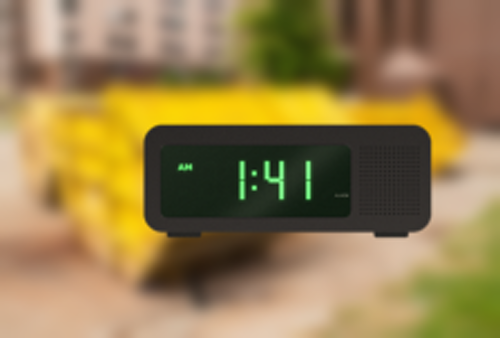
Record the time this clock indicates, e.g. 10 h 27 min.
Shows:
1 h 41 min
